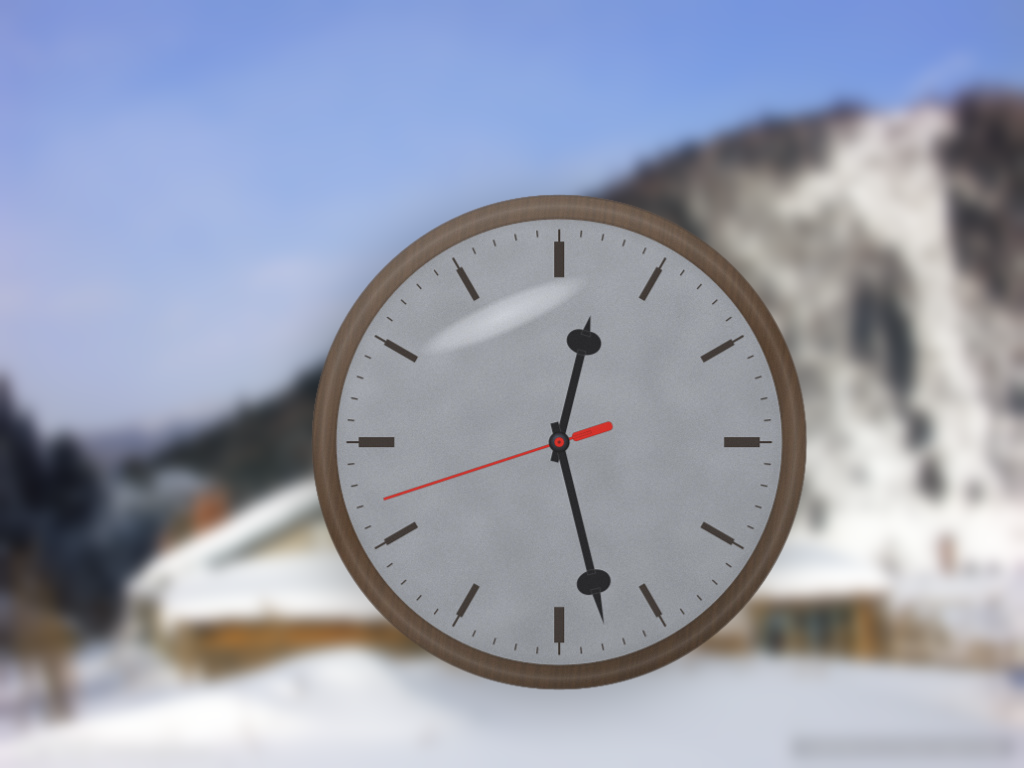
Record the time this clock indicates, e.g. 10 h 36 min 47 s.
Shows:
12 h 27 min 42 s
